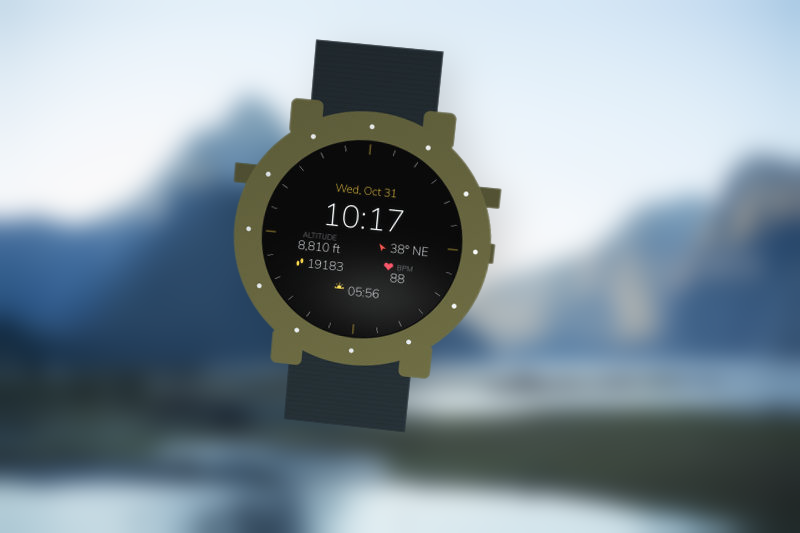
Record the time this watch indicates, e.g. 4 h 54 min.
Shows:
10 h 17 min
